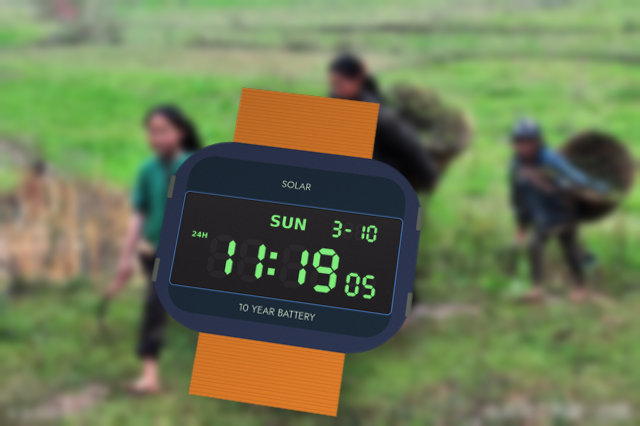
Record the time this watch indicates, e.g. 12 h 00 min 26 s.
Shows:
11 h 19 min 05 s
